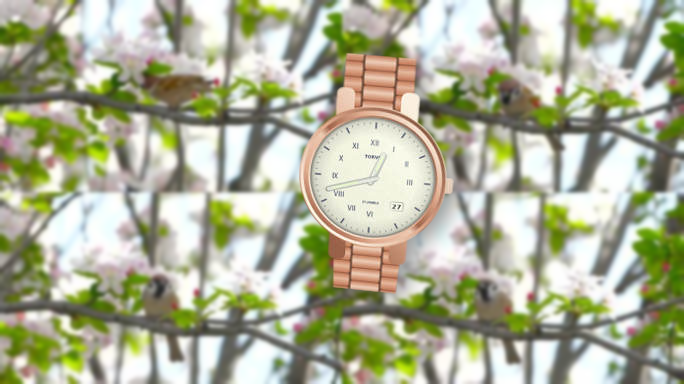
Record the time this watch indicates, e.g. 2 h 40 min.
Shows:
12 h 42 min
